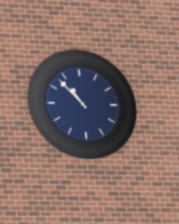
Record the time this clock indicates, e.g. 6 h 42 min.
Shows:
10 h 53 min
